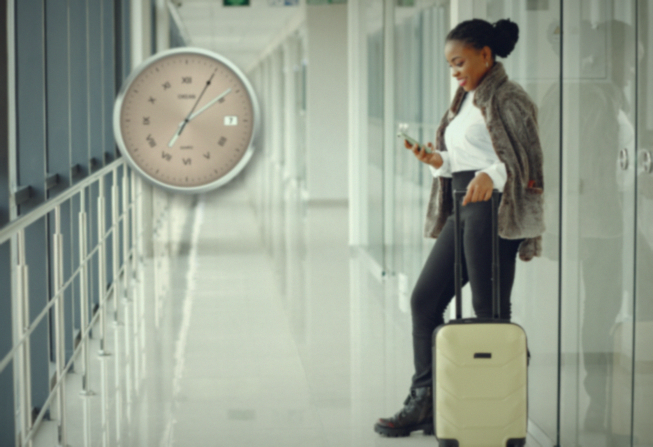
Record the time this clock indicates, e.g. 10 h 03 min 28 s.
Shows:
7 h 09 min 05 s
